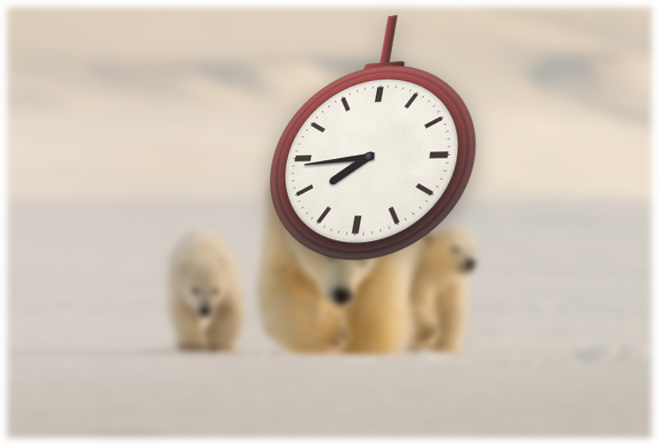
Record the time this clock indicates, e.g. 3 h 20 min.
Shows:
7 h 44 min
